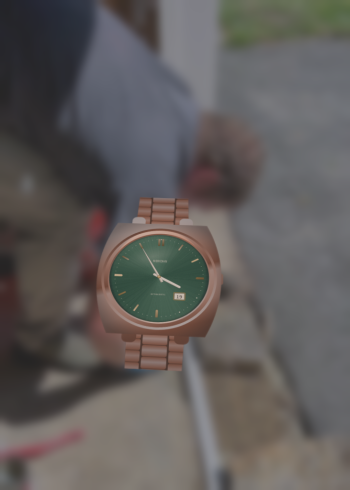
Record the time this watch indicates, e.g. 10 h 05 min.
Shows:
3 h 55 min
